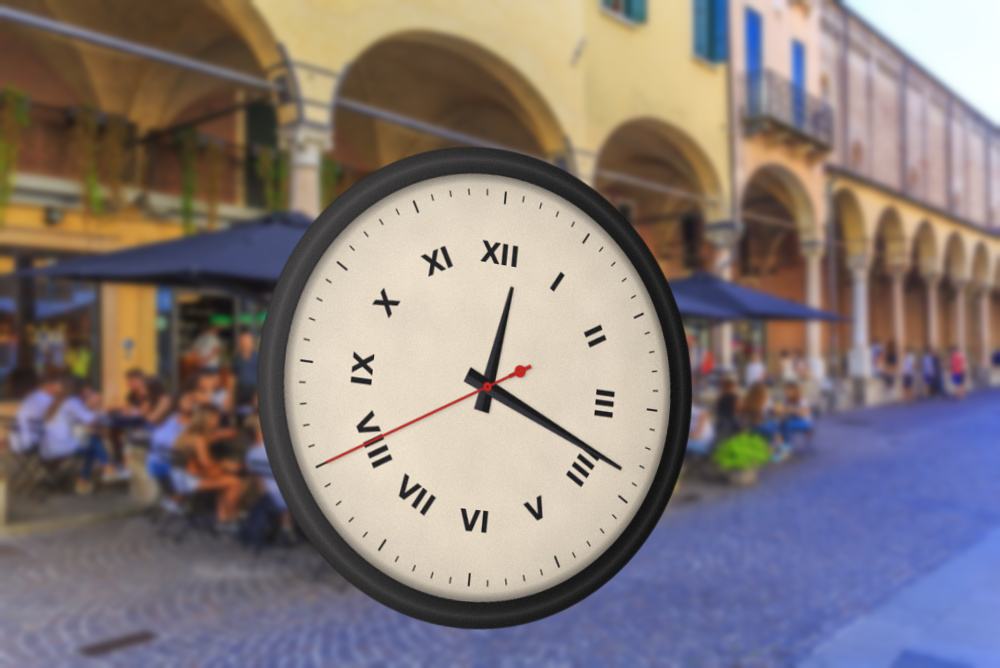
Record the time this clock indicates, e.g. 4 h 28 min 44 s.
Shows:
12 h 18 min 40 s
